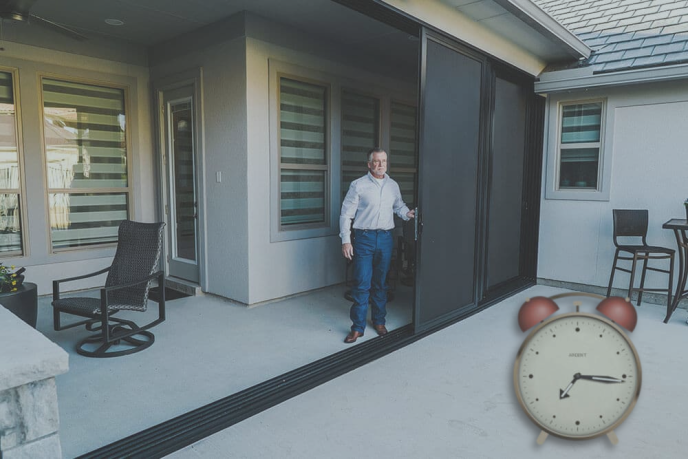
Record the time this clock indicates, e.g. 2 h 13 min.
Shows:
7 h 16 min
